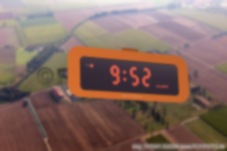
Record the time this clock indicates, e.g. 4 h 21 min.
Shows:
9 h 52 min
